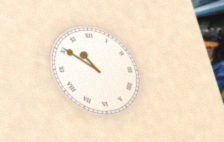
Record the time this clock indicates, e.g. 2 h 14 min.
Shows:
10 h 51 min
